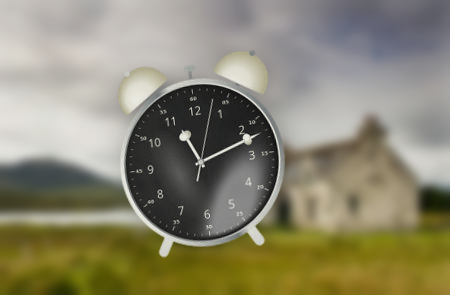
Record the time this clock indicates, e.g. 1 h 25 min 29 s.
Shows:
11 h 12 min 03 s
